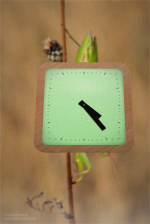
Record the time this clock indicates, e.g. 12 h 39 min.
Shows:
4 h 24 min
